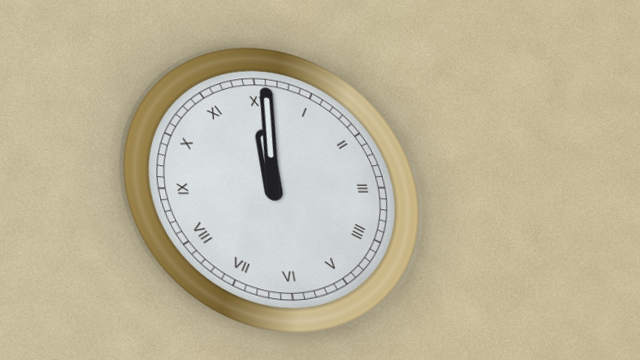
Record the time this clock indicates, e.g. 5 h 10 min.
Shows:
12 h 01 min
